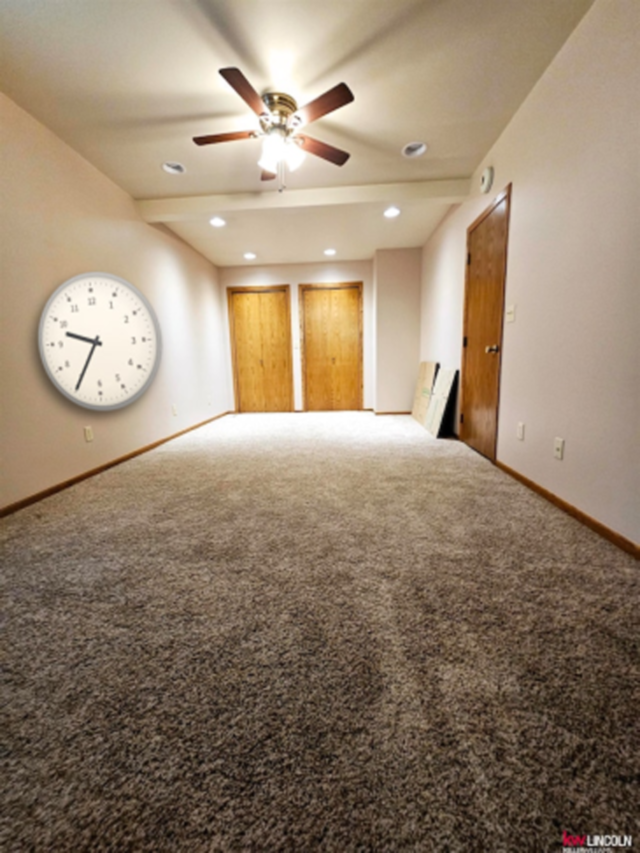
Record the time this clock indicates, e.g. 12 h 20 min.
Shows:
9 h 35 min
